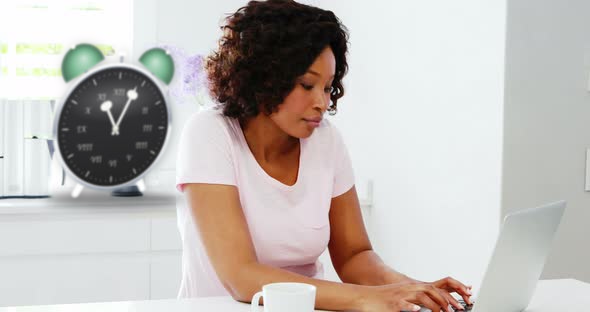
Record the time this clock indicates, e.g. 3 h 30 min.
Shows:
11 h 04 min
